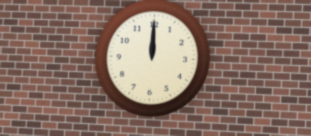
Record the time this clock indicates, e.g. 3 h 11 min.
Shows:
12 h 00 min
